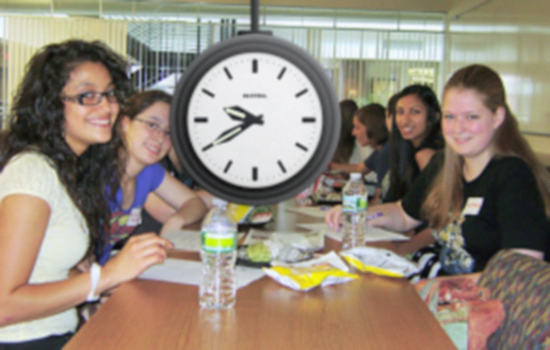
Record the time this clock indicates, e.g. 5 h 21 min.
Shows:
9 h 40 min
